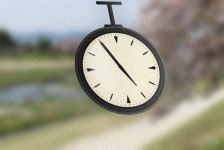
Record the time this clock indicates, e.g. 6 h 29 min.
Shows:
4 h 55 min
